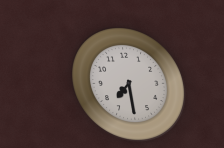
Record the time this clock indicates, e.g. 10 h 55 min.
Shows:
7 h 30 min
